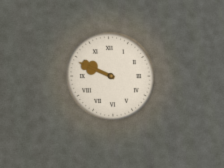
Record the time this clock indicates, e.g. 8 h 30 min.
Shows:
9 h 49 min
